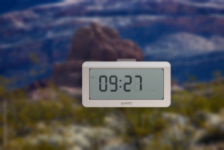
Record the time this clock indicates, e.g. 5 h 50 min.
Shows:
9 h 27 min
